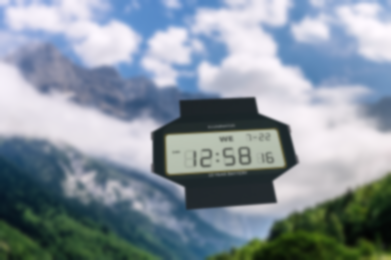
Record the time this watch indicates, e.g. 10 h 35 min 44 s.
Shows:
12 h 58 min 16 s
